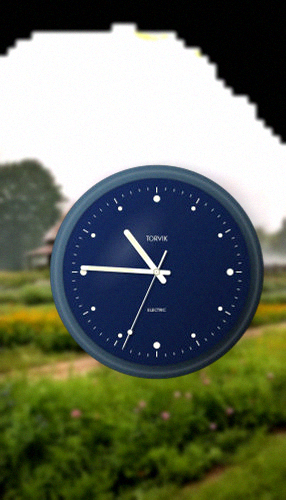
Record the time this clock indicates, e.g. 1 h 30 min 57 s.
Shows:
10 h 45 min 34 s
